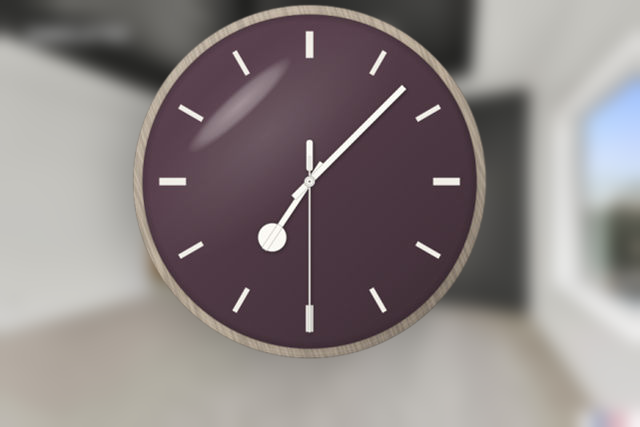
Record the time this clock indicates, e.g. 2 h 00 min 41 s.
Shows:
7 h 07 min 30 s
